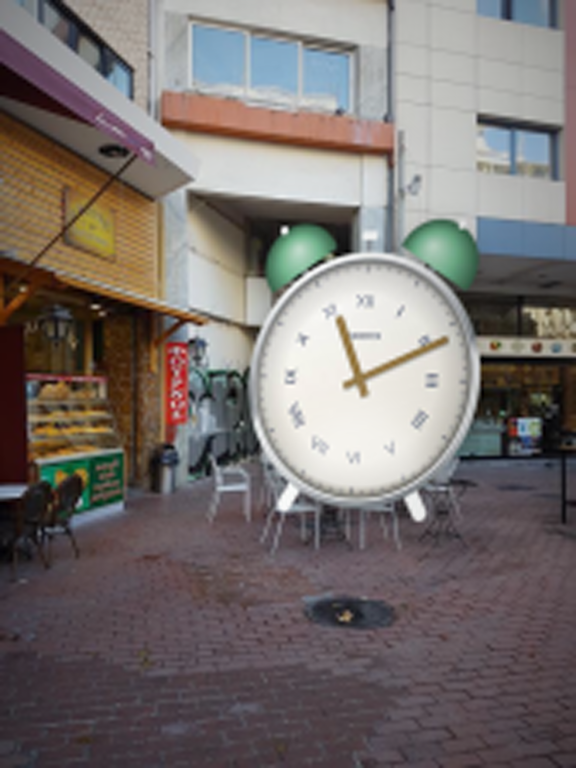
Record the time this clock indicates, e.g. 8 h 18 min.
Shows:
11 h 11 min
